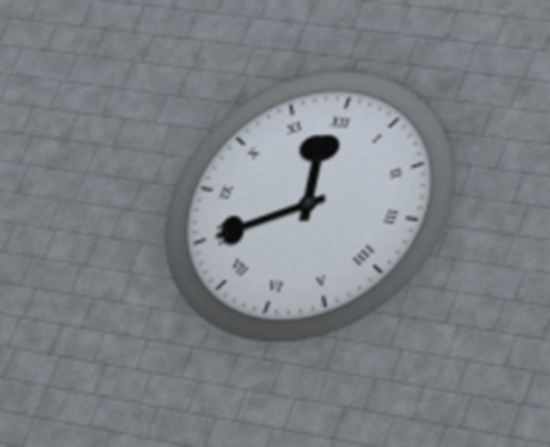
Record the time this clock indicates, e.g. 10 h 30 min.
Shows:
11 h 40 min
